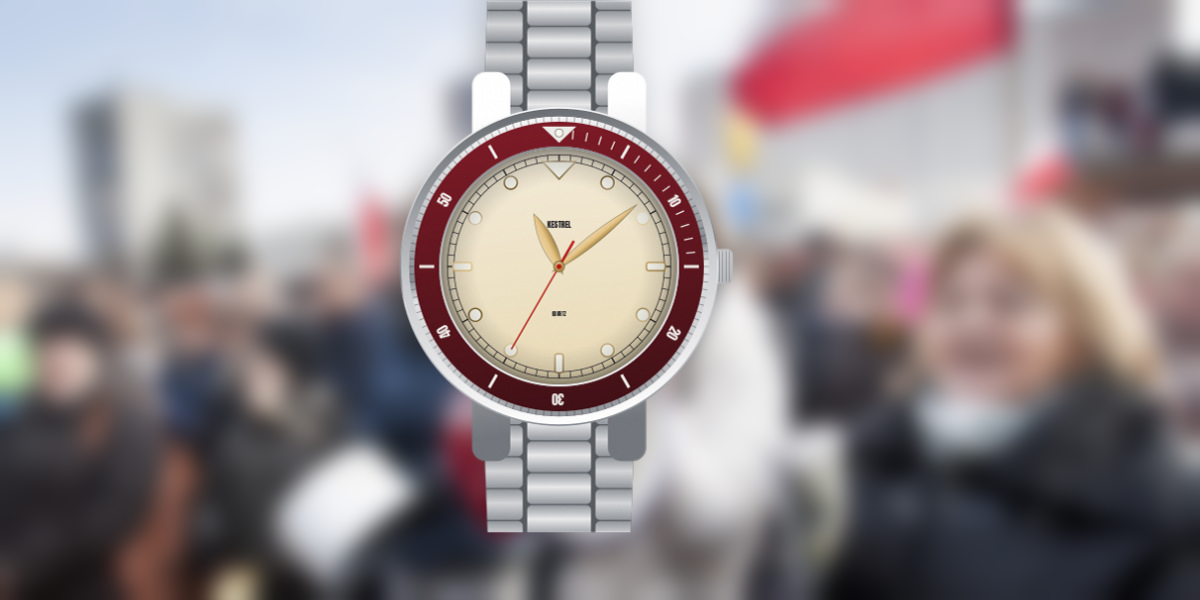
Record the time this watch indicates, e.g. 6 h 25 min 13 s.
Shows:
11 h 08 min 35 s
